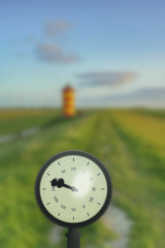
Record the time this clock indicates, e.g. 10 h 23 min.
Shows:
9 h 48 min
